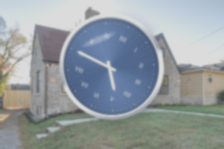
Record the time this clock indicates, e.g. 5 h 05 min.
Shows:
4 h 45 min
